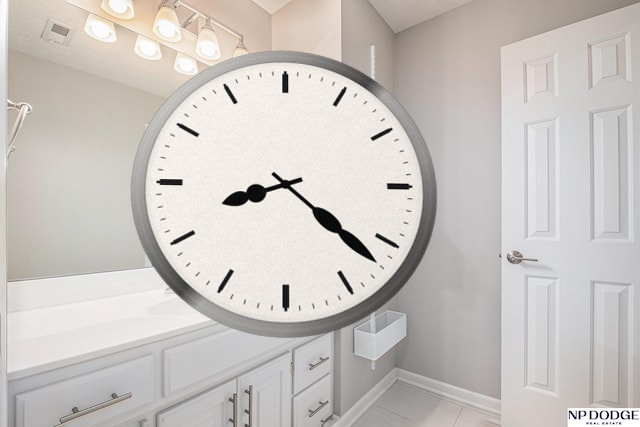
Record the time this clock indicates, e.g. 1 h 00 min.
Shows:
8 h 22 min
